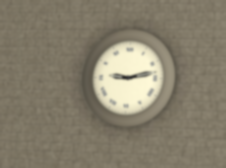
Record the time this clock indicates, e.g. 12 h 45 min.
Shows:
9 h 13 min
